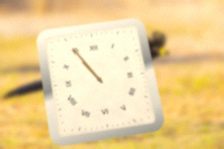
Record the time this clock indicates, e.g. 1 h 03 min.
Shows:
10 h 55 min
